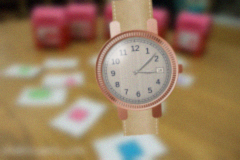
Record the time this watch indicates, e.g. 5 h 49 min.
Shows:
3 h 08 min
